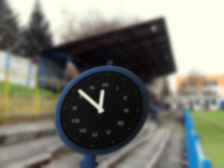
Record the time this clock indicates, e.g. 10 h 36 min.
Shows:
11 h 51 min
